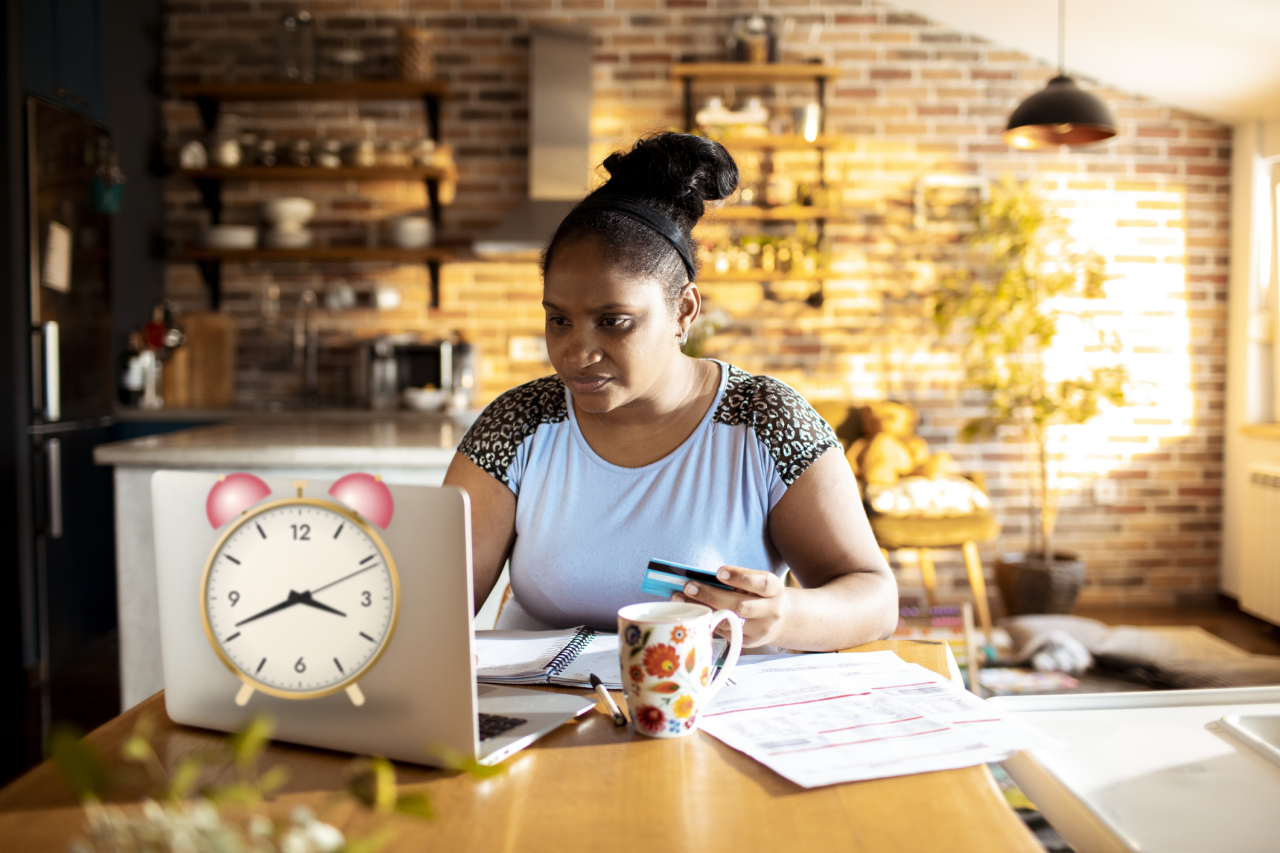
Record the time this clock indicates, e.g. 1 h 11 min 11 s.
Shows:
3 h 41 min 11 s
